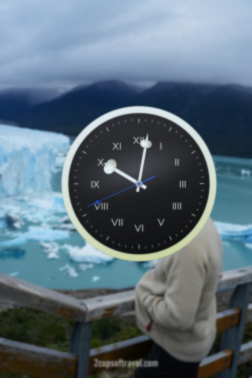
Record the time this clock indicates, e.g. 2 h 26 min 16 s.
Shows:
10 h 01 min 41 s
